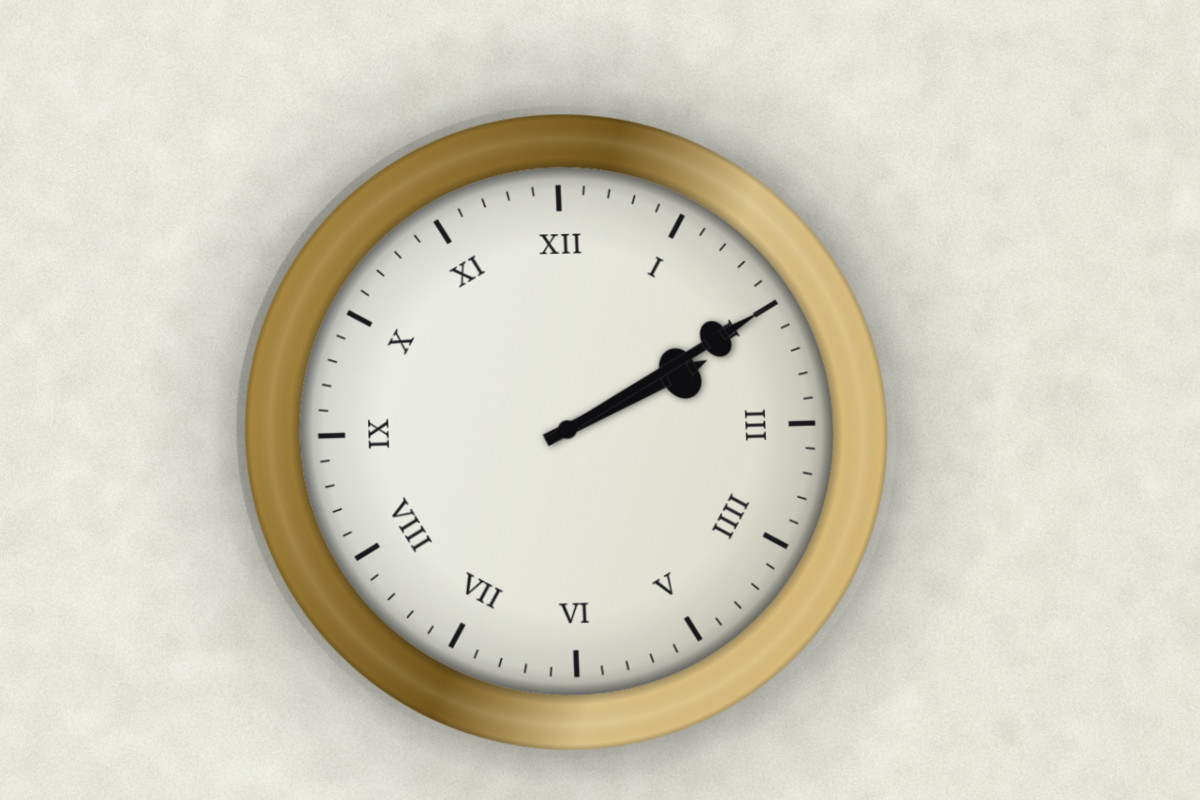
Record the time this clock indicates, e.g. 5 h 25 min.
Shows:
2 h 10 min
